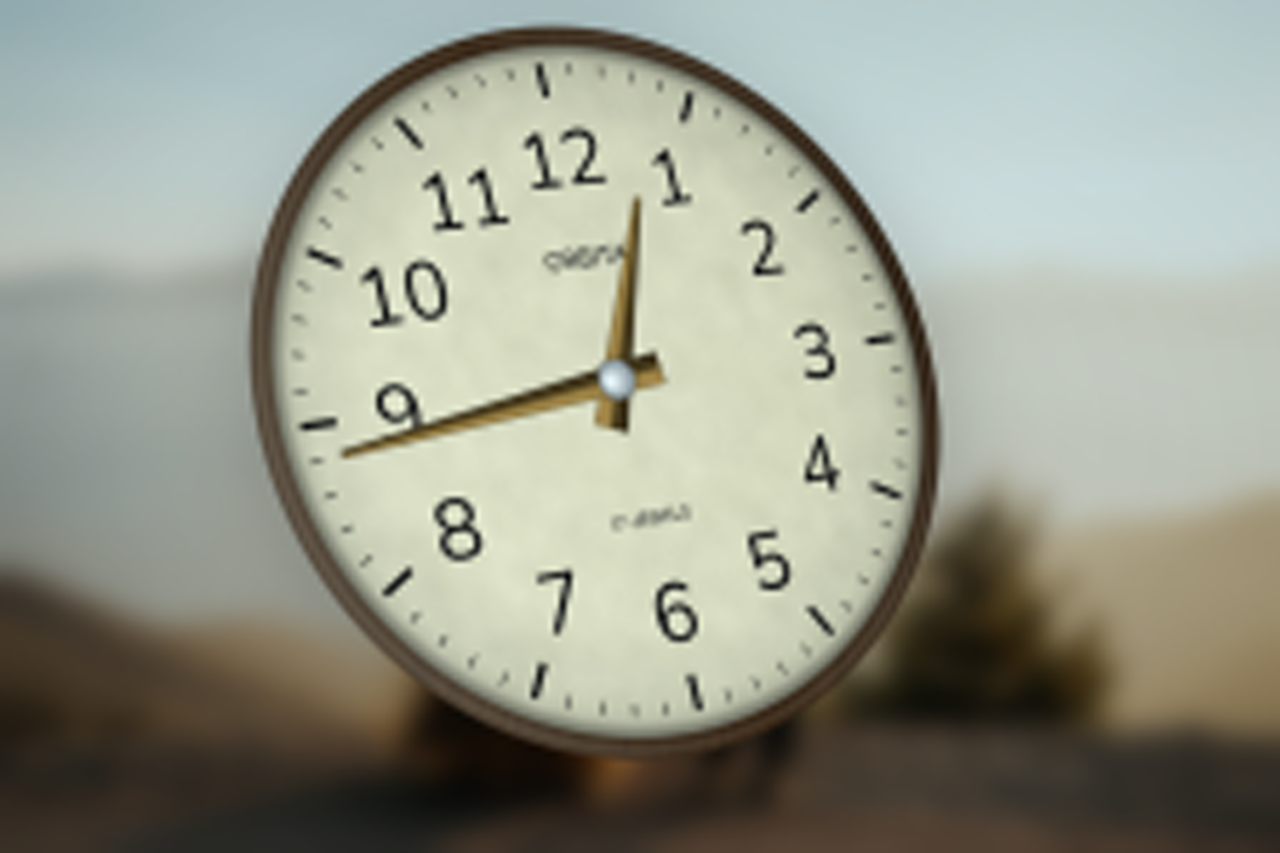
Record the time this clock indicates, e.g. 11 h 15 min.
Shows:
12 h 44 min
